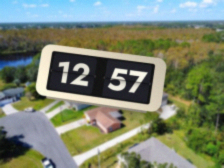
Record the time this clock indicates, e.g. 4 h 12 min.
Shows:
12 h 57 min
